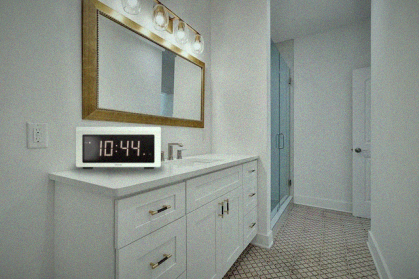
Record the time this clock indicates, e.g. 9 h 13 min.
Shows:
10 h 44 min
